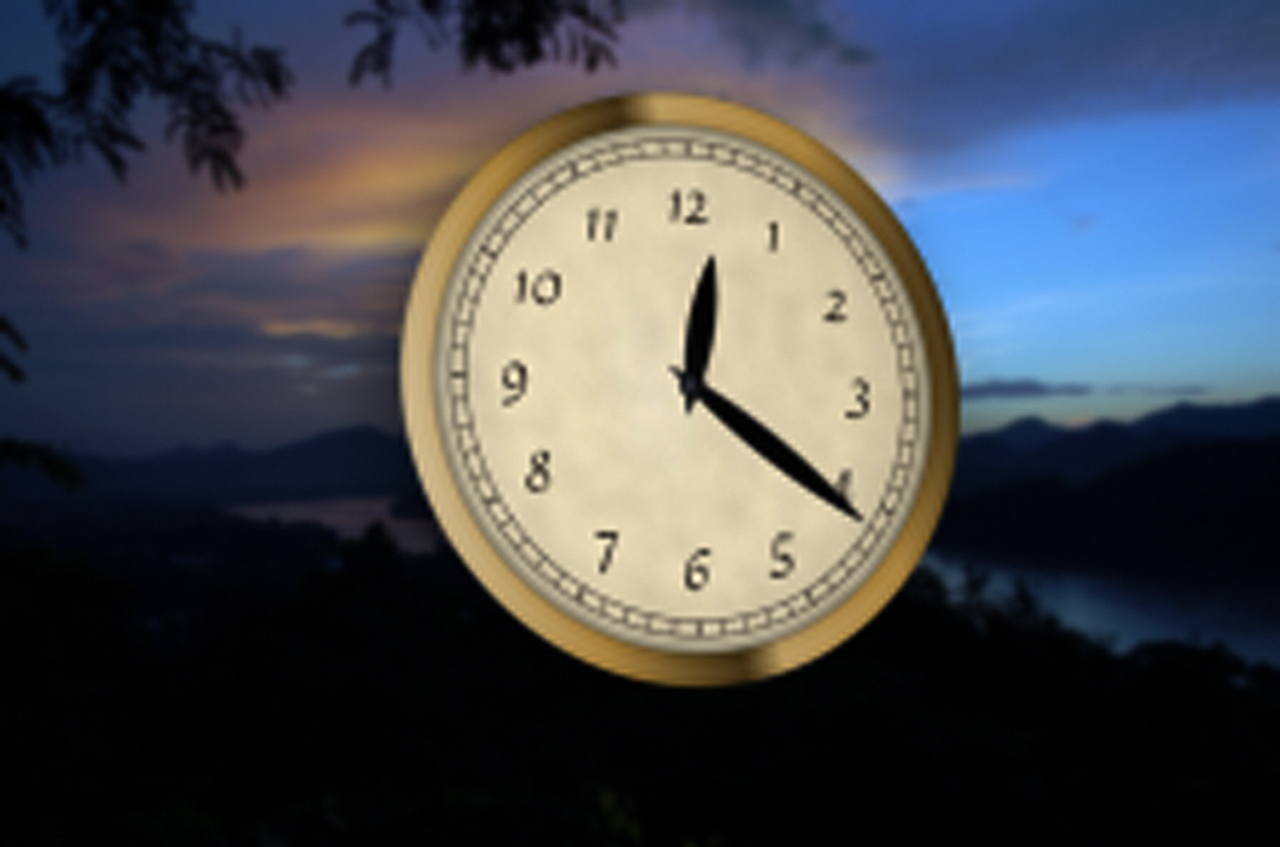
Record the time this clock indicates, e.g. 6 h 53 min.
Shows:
12 h 21 min
